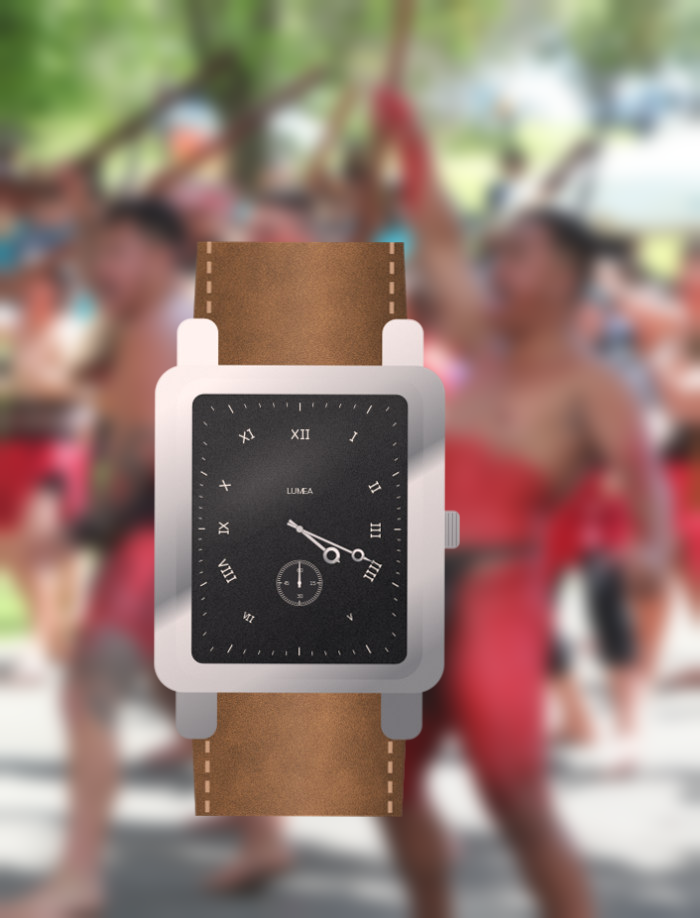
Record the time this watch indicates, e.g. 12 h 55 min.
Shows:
4 h 19 min
